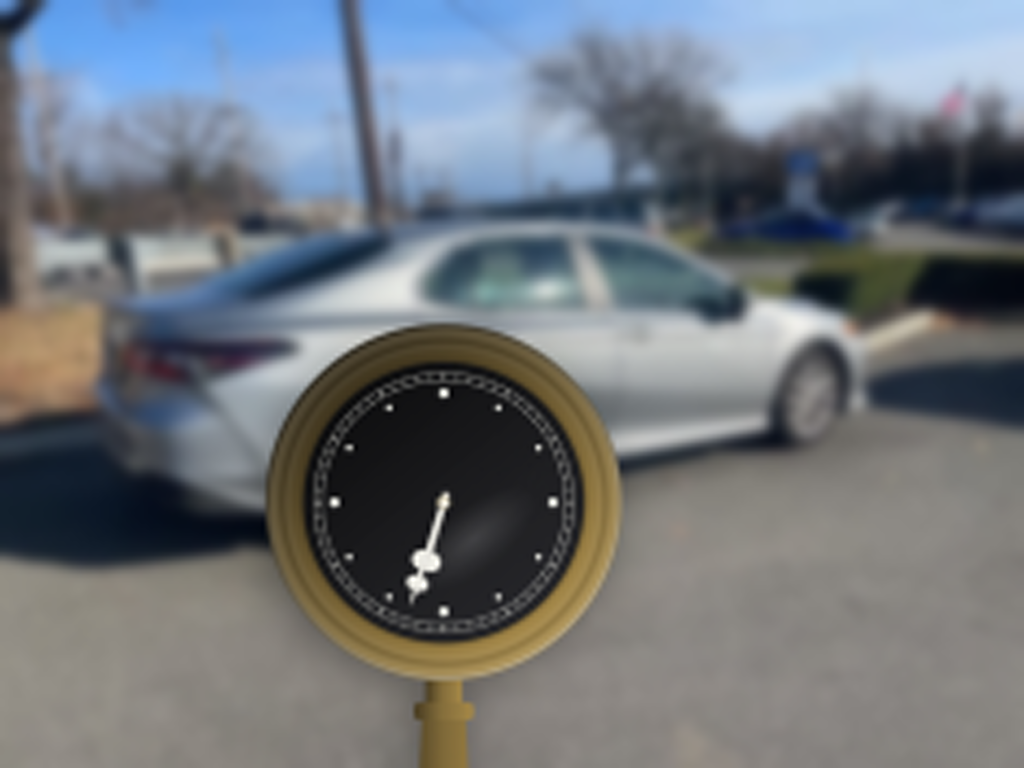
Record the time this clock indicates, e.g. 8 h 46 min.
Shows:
6 h 33 min
